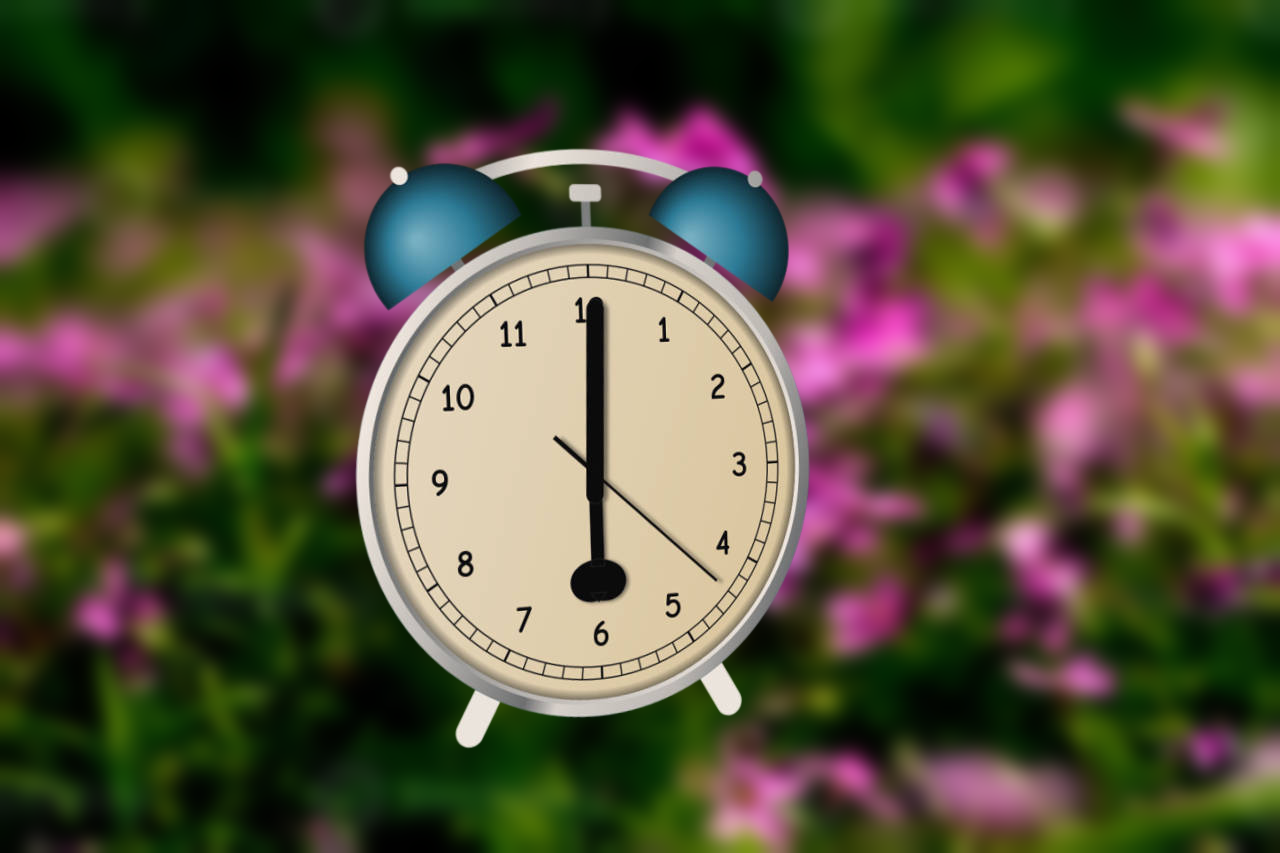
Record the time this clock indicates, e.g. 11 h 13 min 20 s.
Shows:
6 h 00 min 22 s
